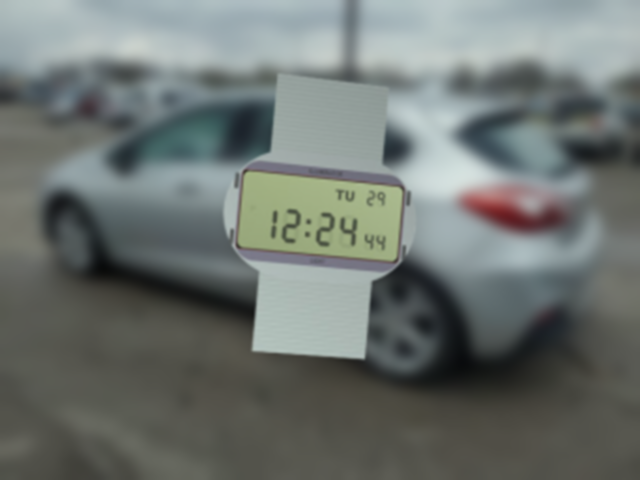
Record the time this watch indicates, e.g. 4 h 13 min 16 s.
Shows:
12 h 24 min 44 s
